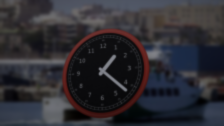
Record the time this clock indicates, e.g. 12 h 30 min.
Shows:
1 h 22 min
